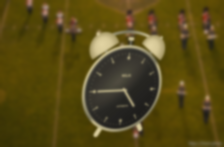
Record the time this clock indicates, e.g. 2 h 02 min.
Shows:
4 h 45 min
